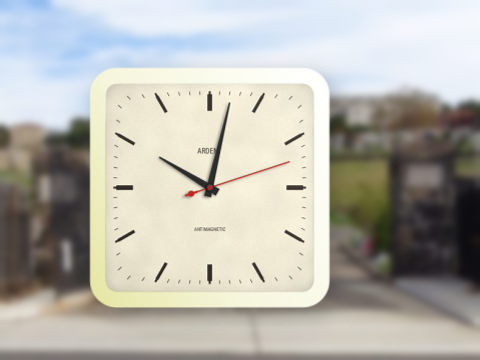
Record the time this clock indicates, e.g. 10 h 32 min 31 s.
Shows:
10 h 02 min 12 s
